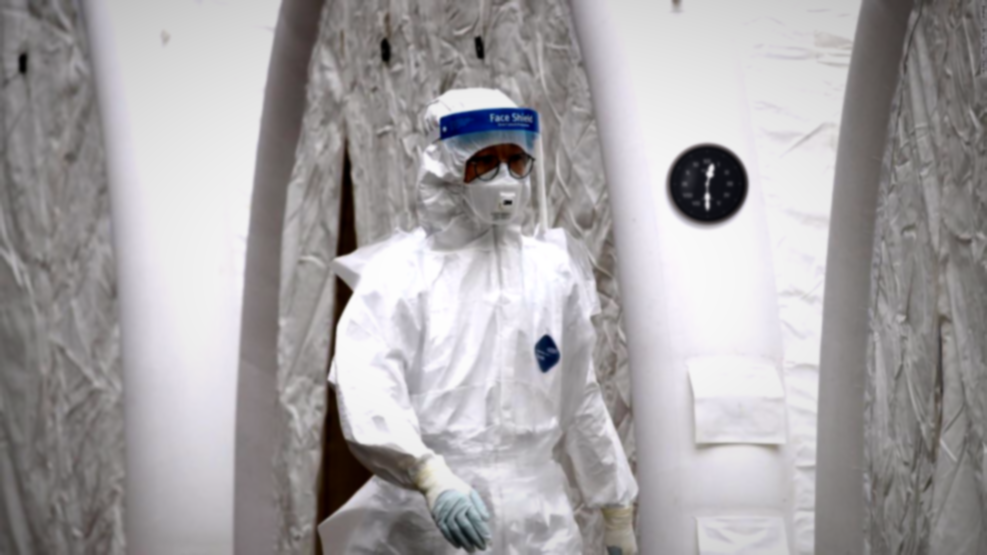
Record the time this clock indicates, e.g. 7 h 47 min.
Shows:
12 h 30 min
